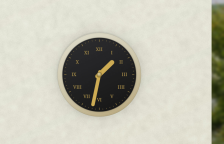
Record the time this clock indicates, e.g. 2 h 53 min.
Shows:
1 h 32 min
